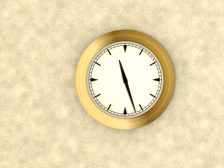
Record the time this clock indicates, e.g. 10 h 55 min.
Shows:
11 h 27 min
